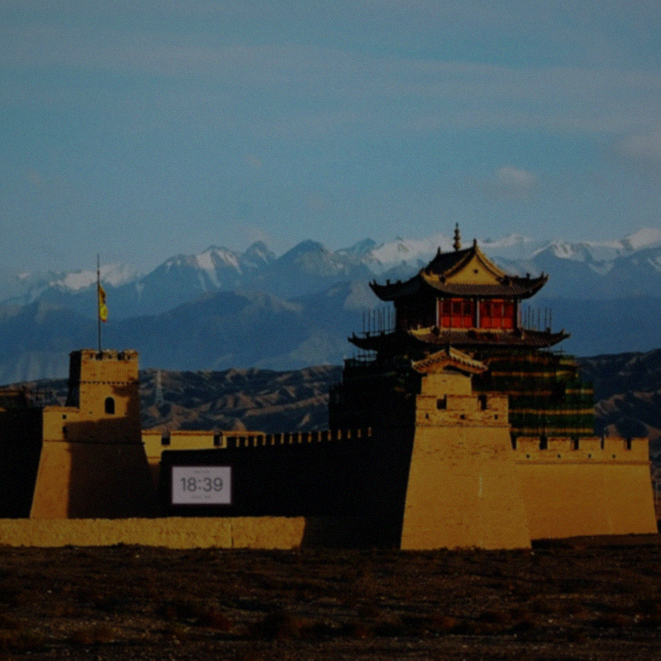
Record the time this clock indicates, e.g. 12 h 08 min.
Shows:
18 h 39 min
